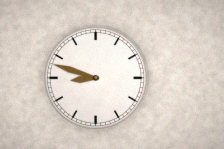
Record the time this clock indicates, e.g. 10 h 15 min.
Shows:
8 h 48 min
